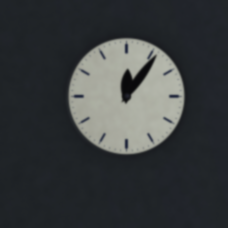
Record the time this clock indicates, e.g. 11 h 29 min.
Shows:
12 h 06 min
